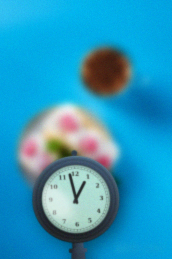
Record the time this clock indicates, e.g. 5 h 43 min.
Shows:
12 h 58 min
